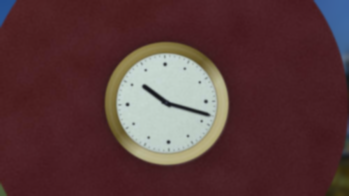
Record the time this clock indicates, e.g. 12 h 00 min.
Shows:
10 h 18 min
